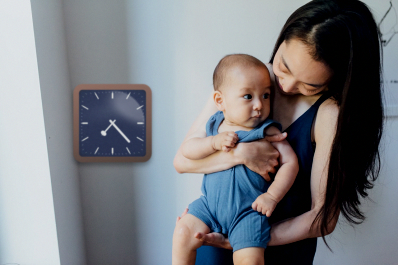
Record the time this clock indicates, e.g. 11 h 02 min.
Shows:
7 h 23 min
